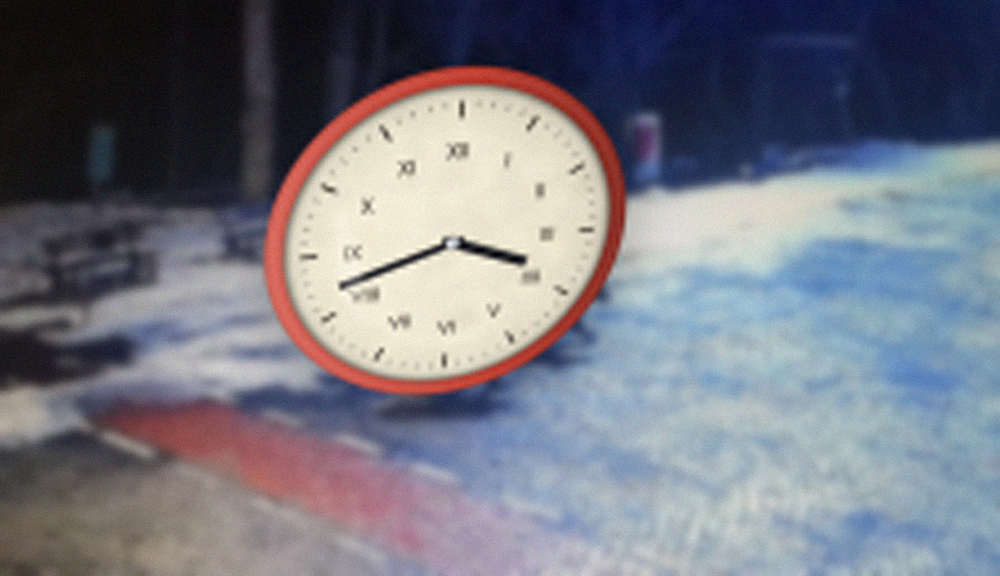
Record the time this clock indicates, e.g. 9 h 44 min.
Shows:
3 h 42 min
